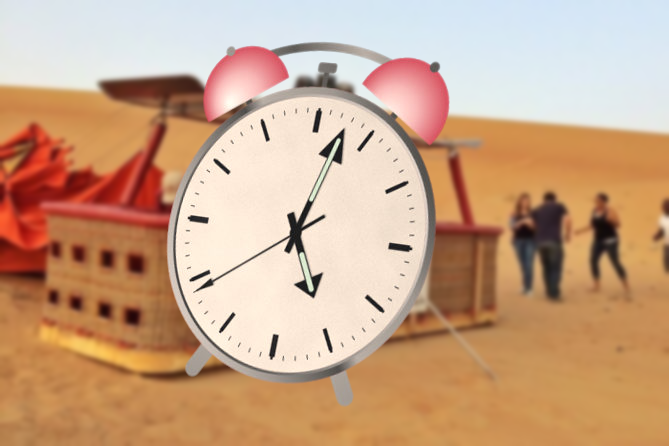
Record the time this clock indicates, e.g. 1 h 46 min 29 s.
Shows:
5 h 02 min 39 s
